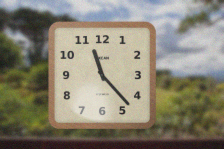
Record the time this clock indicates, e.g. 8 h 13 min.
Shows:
11 h 23 min
